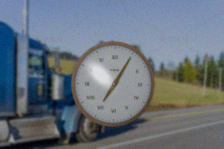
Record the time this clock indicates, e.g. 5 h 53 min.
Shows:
7 h 05 min
